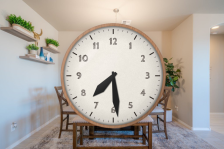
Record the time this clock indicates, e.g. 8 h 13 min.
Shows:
7 h 29 min
